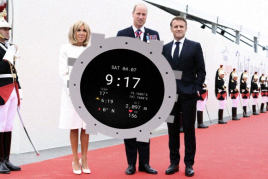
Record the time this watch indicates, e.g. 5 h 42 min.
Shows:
9 h 17 min
